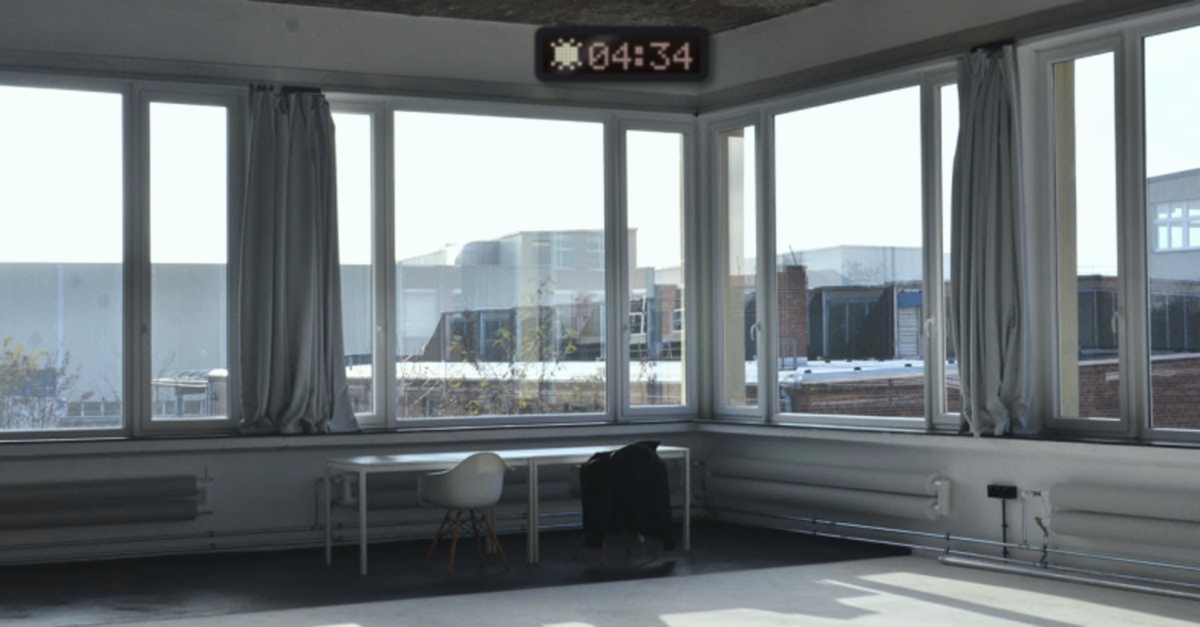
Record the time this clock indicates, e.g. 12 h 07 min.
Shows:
4 h 34 min
